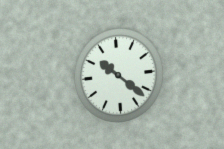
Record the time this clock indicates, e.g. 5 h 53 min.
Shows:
10 h 22 min
